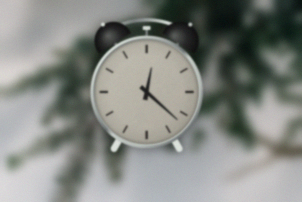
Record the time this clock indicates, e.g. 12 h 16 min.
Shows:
12 h 22 min
